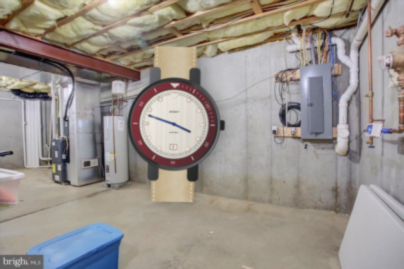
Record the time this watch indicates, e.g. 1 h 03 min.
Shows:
3 h 48 min
